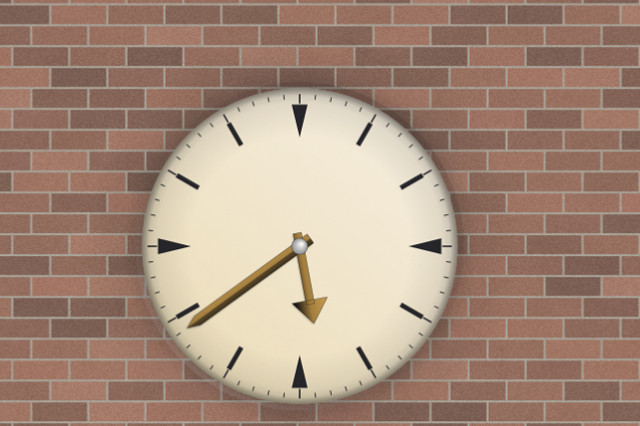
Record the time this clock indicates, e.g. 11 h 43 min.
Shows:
5 h 39 min
